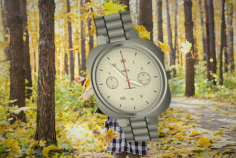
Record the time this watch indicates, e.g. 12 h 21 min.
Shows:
3 h 54 min
